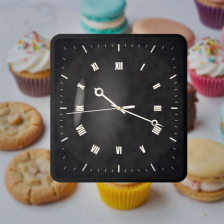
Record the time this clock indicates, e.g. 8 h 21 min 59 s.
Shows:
10 h 18 min 44 s
